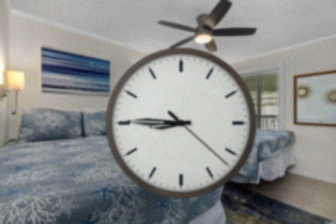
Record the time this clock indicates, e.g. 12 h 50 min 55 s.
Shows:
8 h 45 min 22 s
